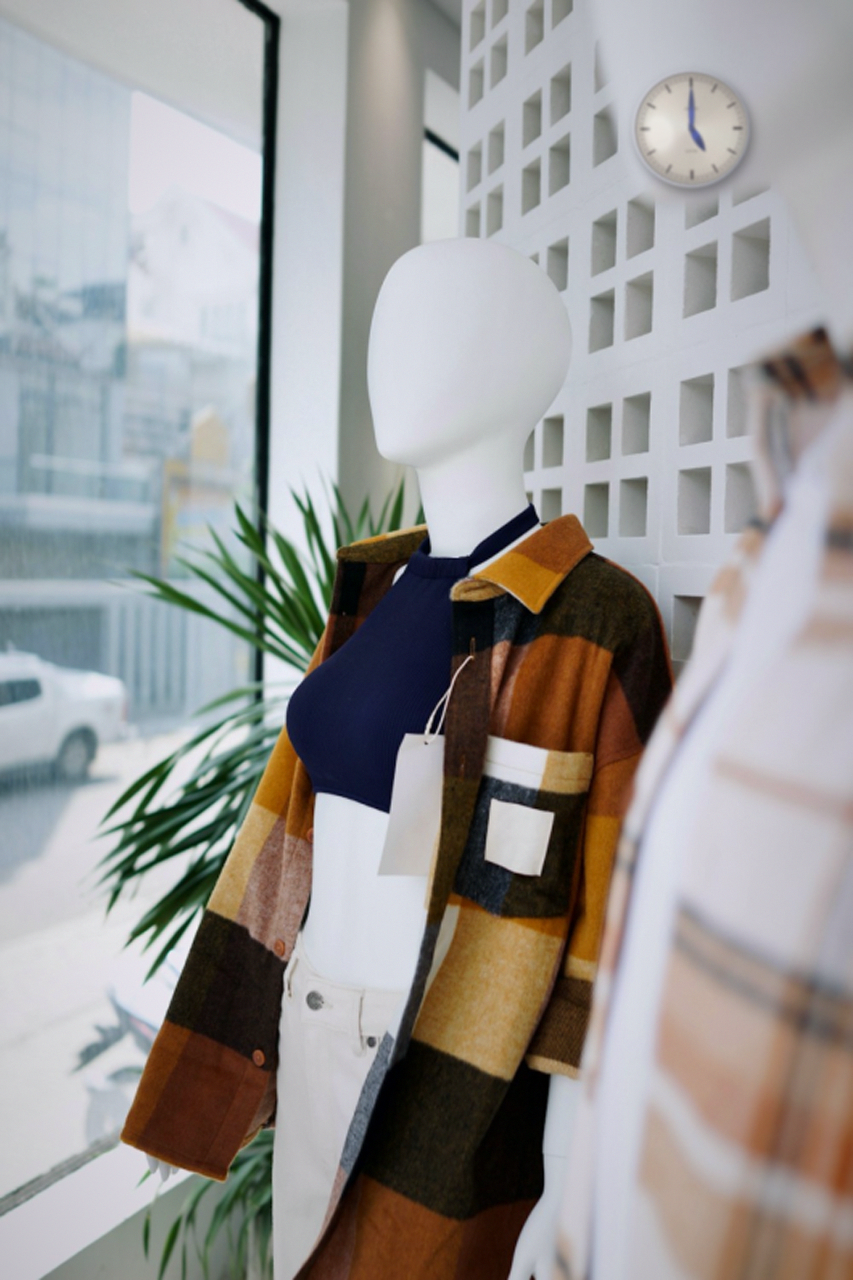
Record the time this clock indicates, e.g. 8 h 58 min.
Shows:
5 h 00 min
